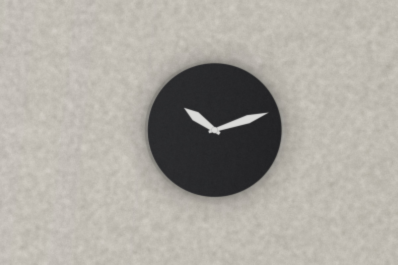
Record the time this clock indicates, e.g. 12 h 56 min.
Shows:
10 h 12 min
